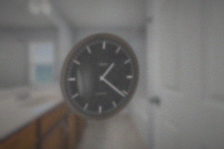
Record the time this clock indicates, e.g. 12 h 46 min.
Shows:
1 h 21 min
